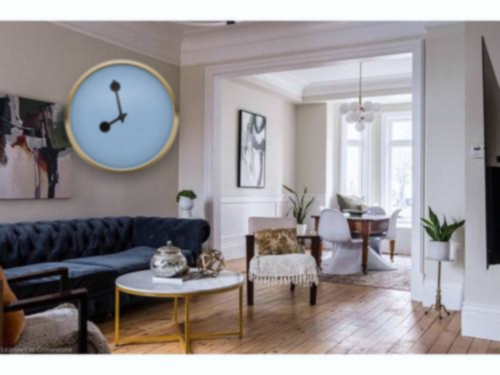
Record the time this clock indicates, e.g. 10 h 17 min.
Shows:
7 h 58 min
